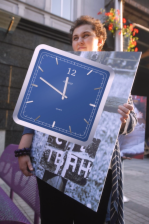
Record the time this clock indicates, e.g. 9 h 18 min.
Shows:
11 h 48 min
